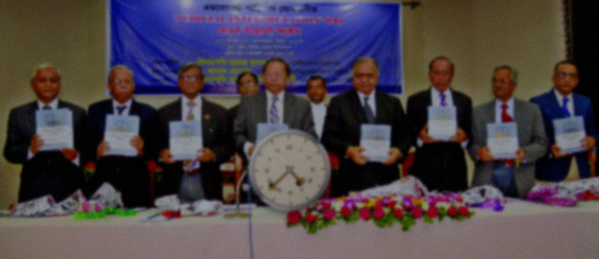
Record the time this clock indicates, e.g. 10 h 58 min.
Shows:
4 h 38 min
